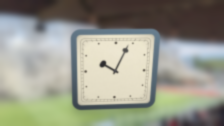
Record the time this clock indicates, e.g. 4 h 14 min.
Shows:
10 h 04 min
